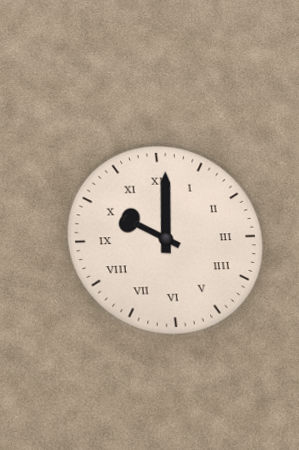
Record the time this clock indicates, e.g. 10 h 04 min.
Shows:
10 h 01 min
